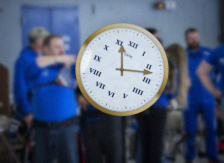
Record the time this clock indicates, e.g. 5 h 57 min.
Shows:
11 h 12 min
